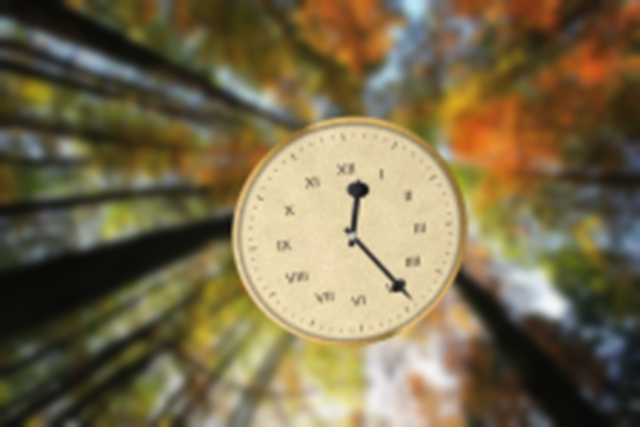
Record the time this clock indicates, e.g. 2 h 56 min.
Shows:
12 h 24 min
